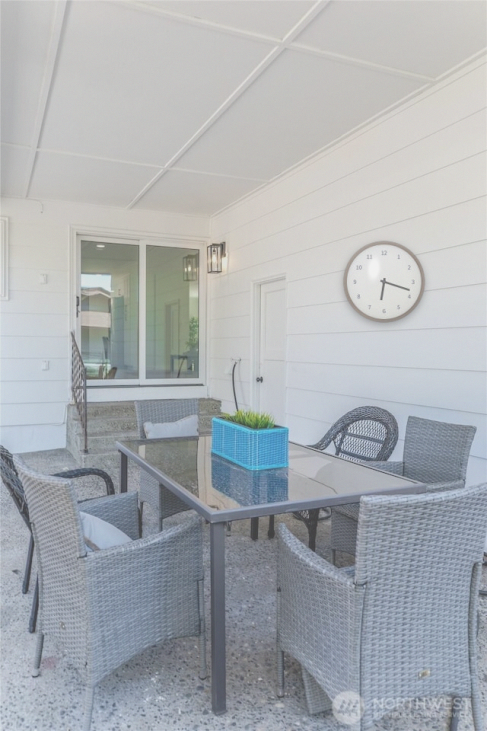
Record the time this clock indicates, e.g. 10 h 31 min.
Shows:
6 h 18 min
